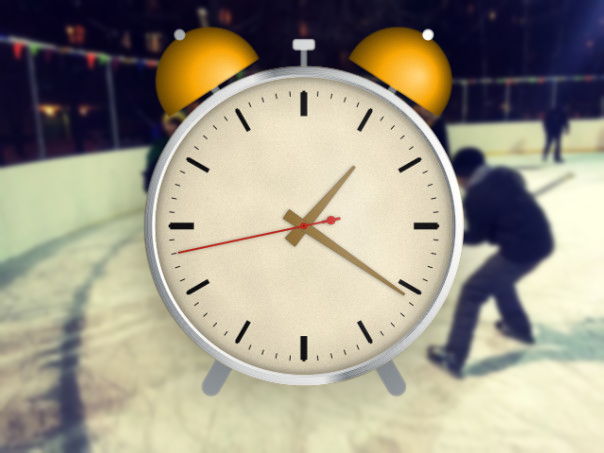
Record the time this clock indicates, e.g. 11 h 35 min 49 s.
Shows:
1 h 20 min 43 s
